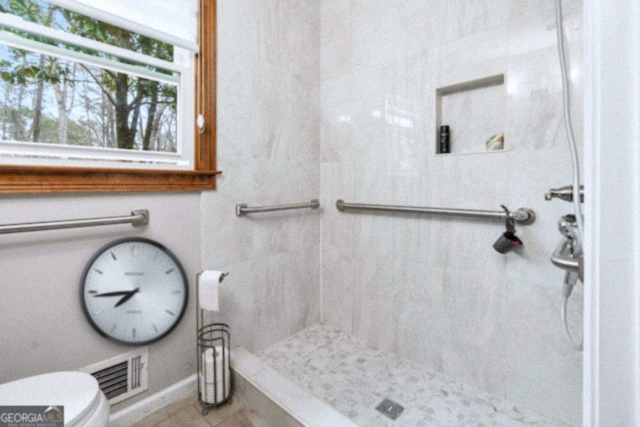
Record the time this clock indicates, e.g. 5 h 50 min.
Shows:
7 h 44 min
